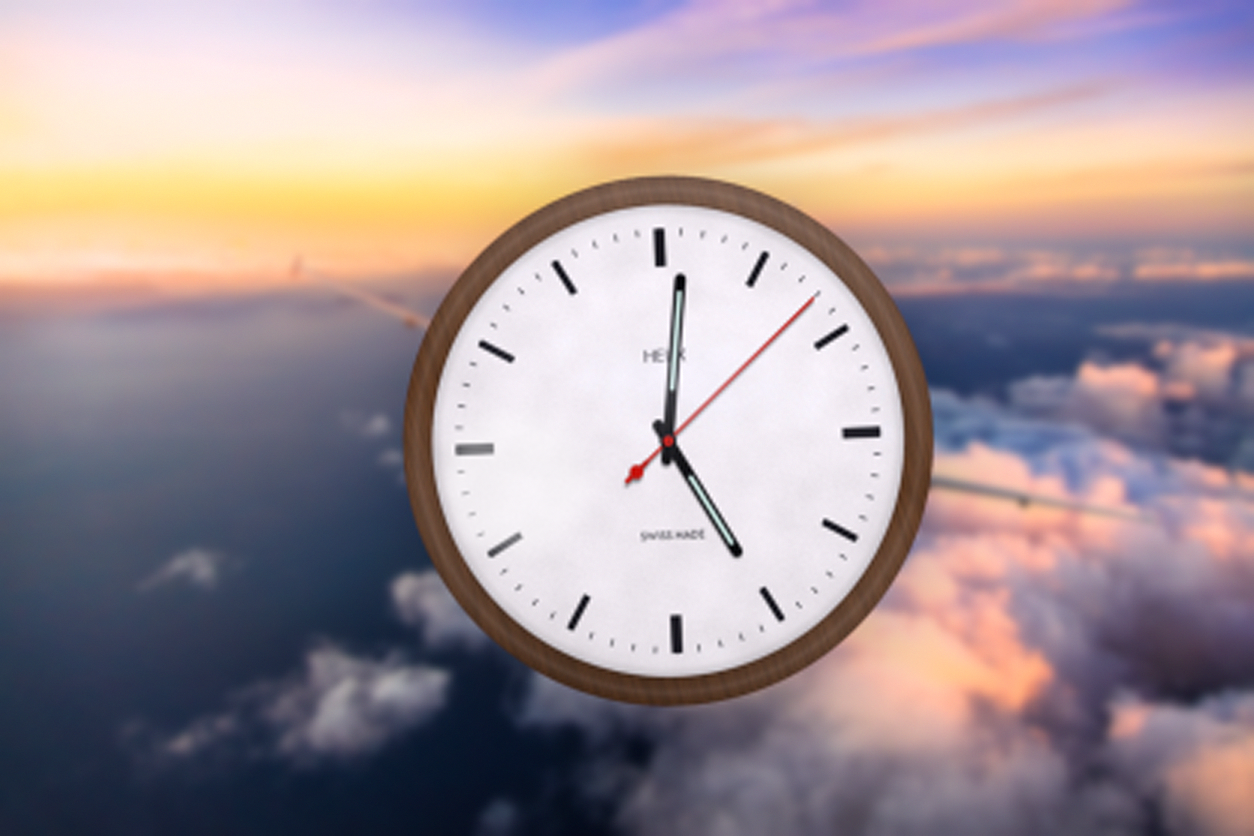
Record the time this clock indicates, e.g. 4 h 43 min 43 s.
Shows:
5 h 01 min 08 s
